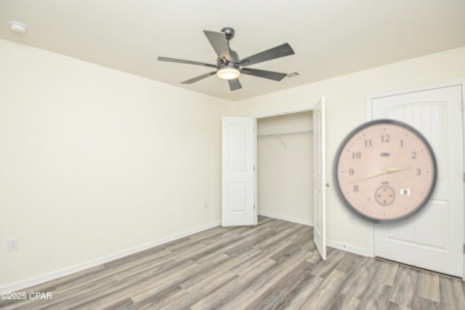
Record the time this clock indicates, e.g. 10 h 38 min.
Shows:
2 h 42 min
